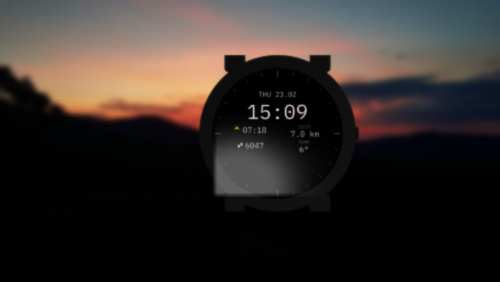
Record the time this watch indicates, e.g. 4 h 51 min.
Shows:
15 h 09 min
